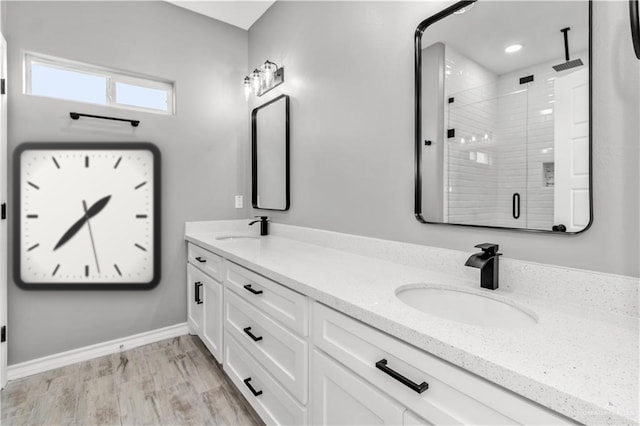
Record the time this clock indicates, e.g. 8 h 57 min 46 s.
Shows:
1 h 37 min 28 s
